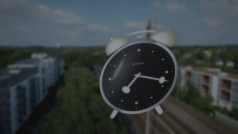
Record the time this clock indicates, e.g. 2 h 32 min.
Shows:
7 h 18 min
